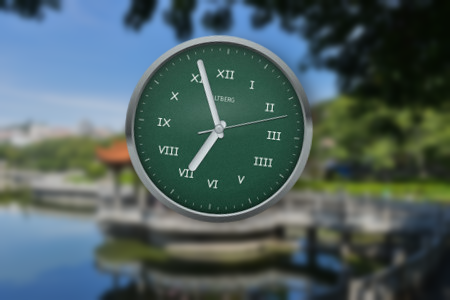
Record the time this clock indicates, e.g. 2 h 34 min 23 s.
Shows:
6 h 56 min 12 s
